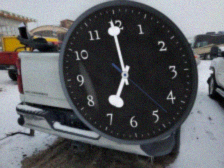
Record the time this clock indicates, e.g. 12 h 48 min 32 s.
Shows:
6 h 59 min 23 s
